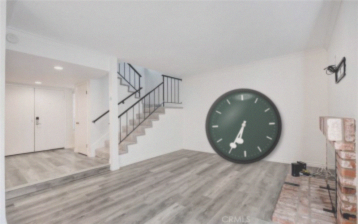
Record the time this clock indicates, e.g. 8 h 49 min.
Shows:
6 h 35 min
